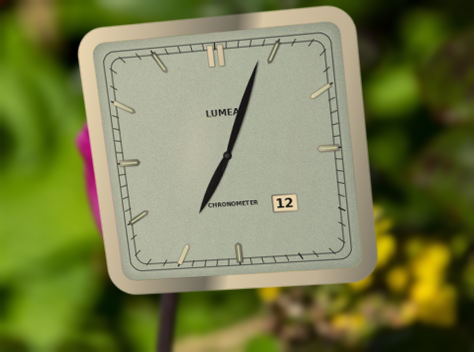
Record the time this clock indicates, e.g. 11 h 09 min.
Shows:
7 h 04 min
